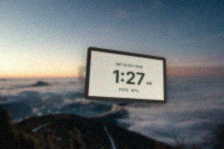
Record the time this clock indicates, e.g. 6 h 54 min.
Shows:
1 h 27 min
